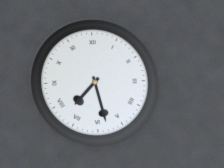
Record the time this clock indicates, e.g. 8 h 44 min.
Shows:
7 h 28 min
